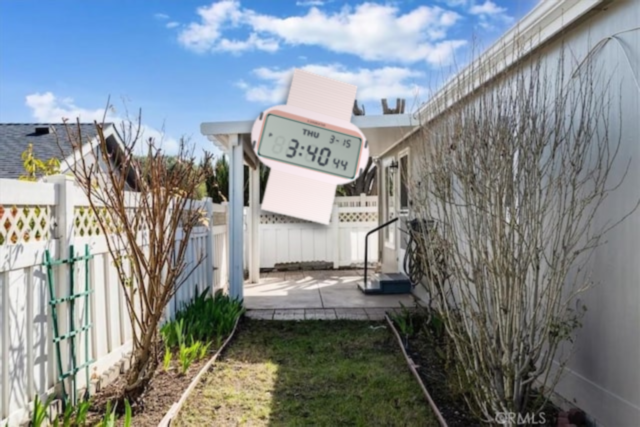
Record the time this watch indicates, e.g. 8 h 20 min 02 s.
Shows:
3 h 40 min 44 s
